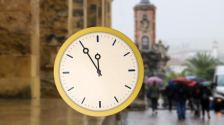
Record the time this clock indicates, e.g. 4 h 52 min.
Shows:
11 h 55 min
